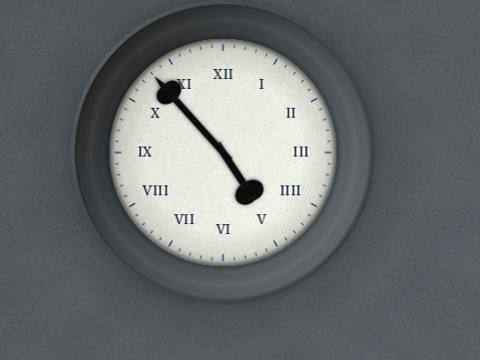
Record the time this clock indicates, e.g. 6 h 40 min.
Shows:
4 h 53 min
